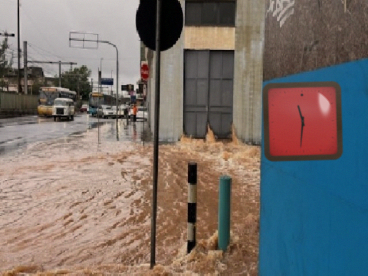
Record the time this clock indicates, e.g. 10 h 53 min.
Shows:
11 h 31 min
